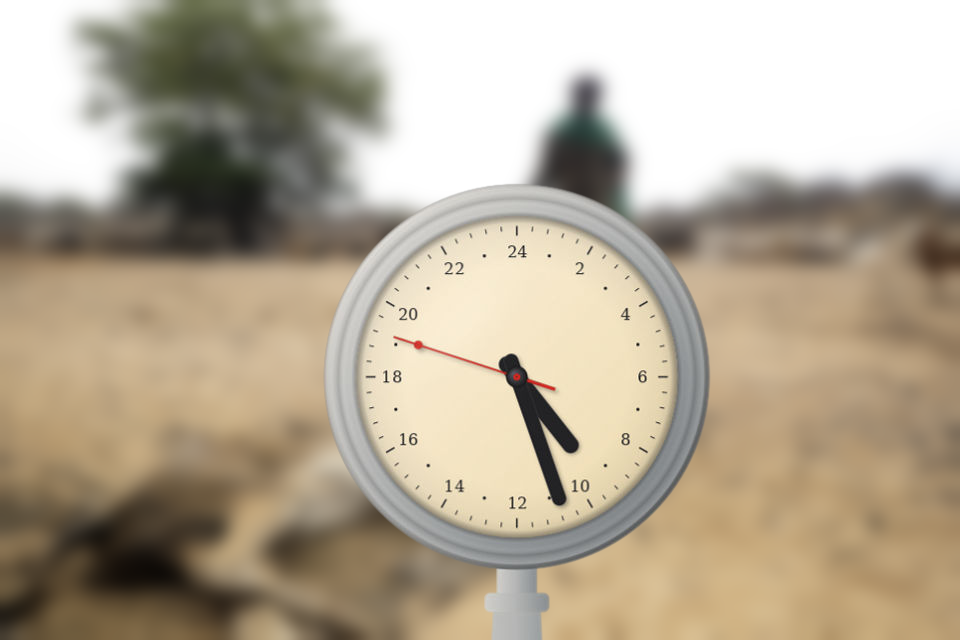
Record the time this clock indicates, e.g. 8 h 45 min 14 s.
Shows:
9 h 26 min 48 s
